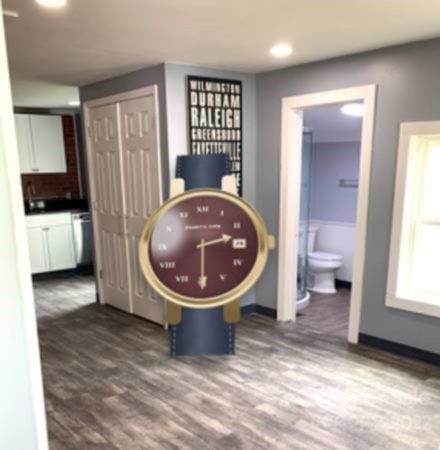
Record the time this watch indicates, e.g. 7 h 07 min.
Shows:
2 h 30 min
